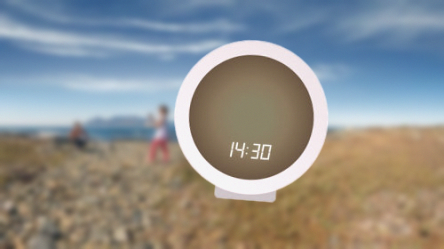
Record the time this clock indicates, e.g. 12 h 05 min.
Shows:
14 h 30 min
